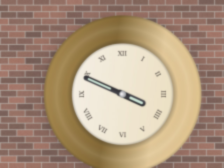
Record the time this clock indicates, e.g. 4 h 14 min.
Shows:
3 h 49 min
